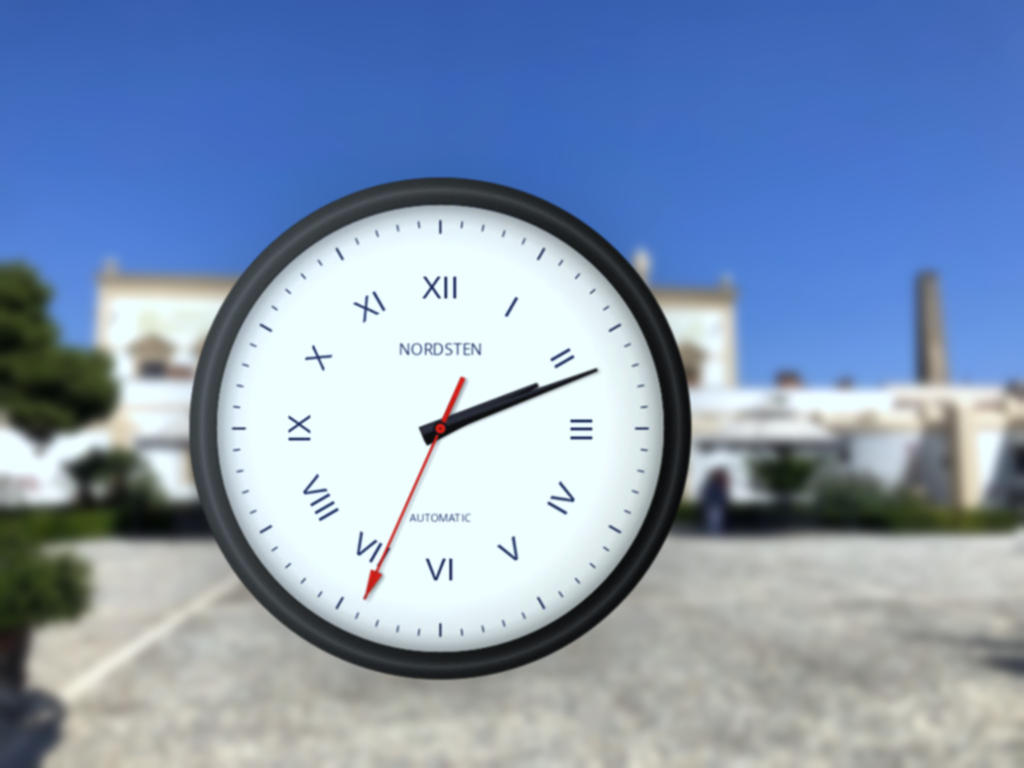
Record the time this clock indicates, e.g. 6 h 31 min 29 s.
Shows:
2 h 11 min 34 s
